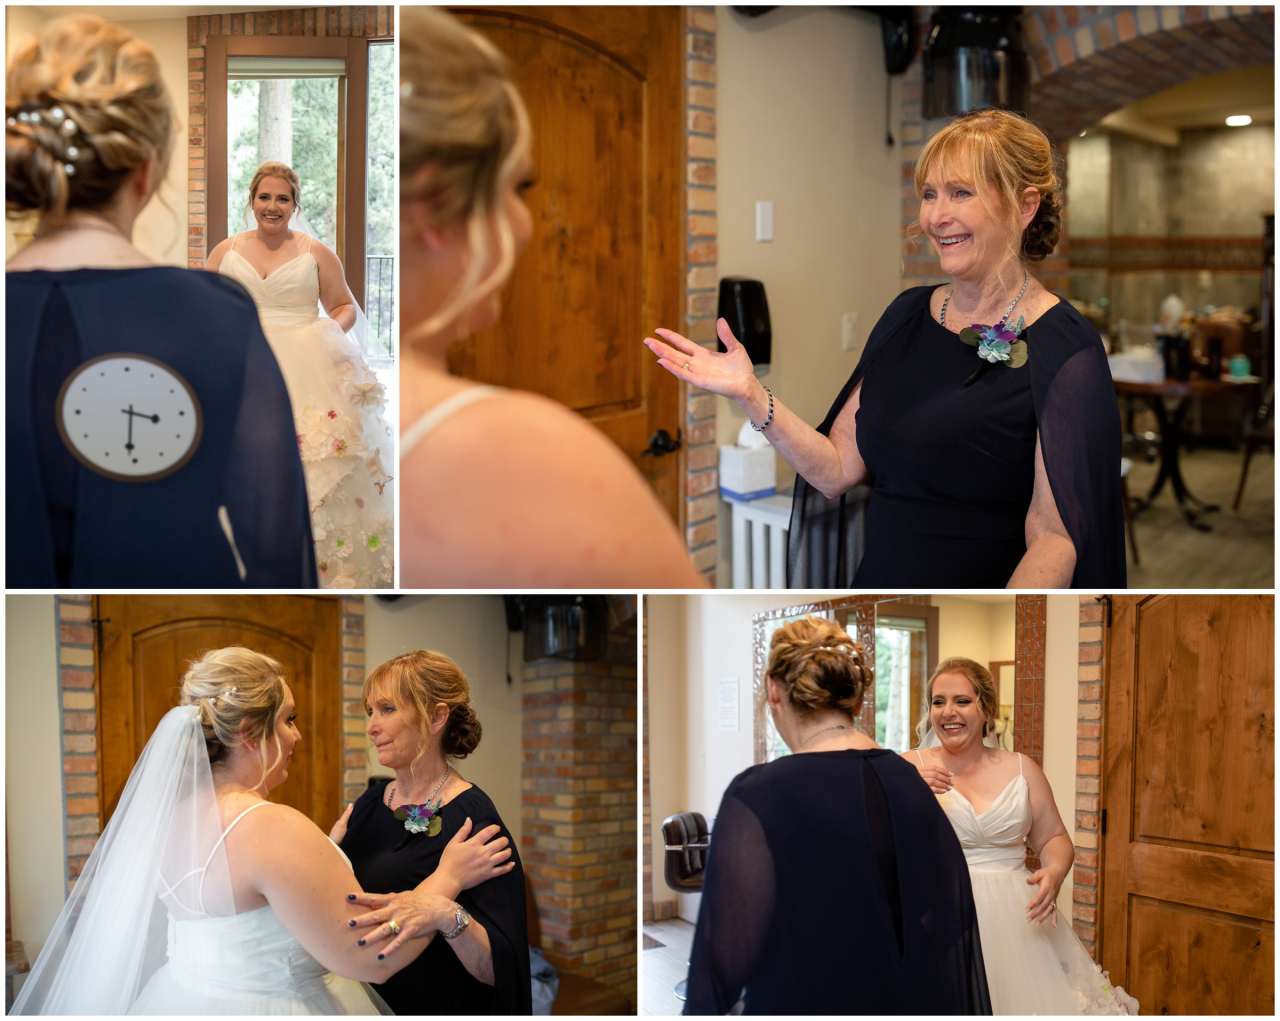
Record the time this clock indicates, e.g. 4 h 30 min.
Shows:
3 h 31 min
